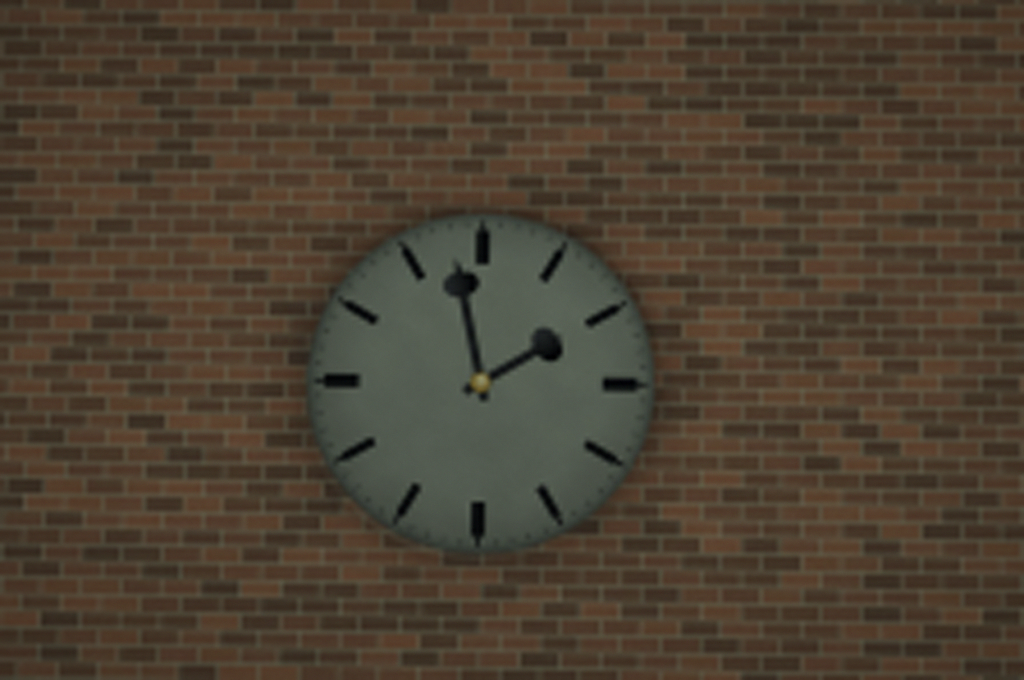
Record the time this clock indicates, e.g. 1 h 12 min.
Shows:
1 h 58 min
